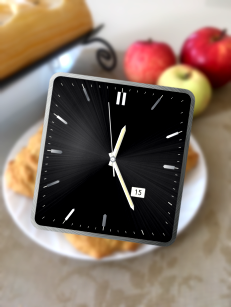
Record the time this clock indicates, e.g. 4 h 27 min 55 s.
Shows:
12 h 24 min 58 s
